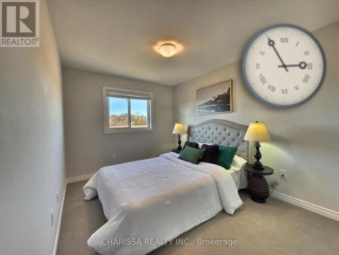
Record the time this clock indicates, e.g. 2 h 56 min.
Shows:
2 h 55 min
